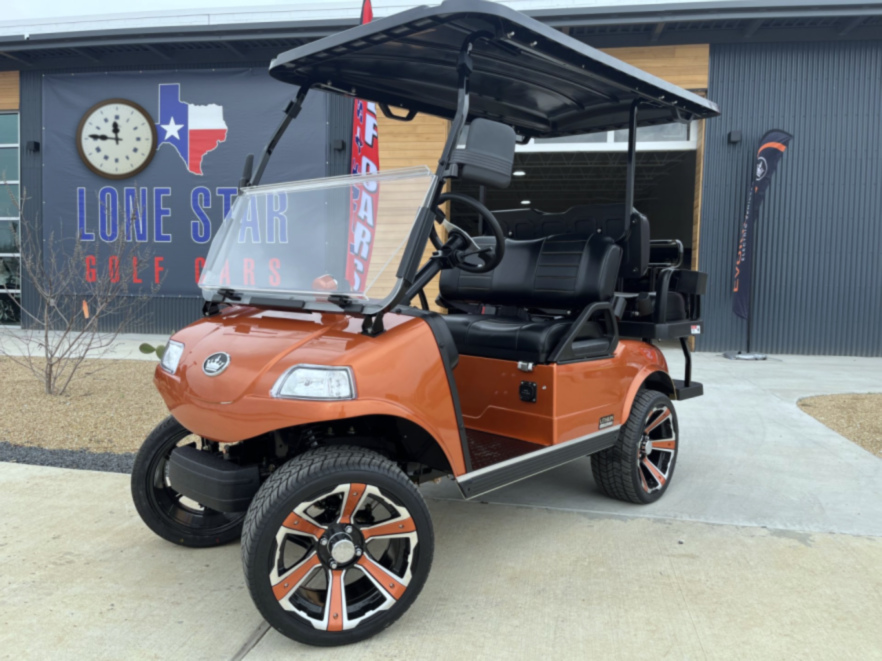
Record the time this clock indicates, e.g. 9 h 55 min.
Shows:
11 h 46 min
